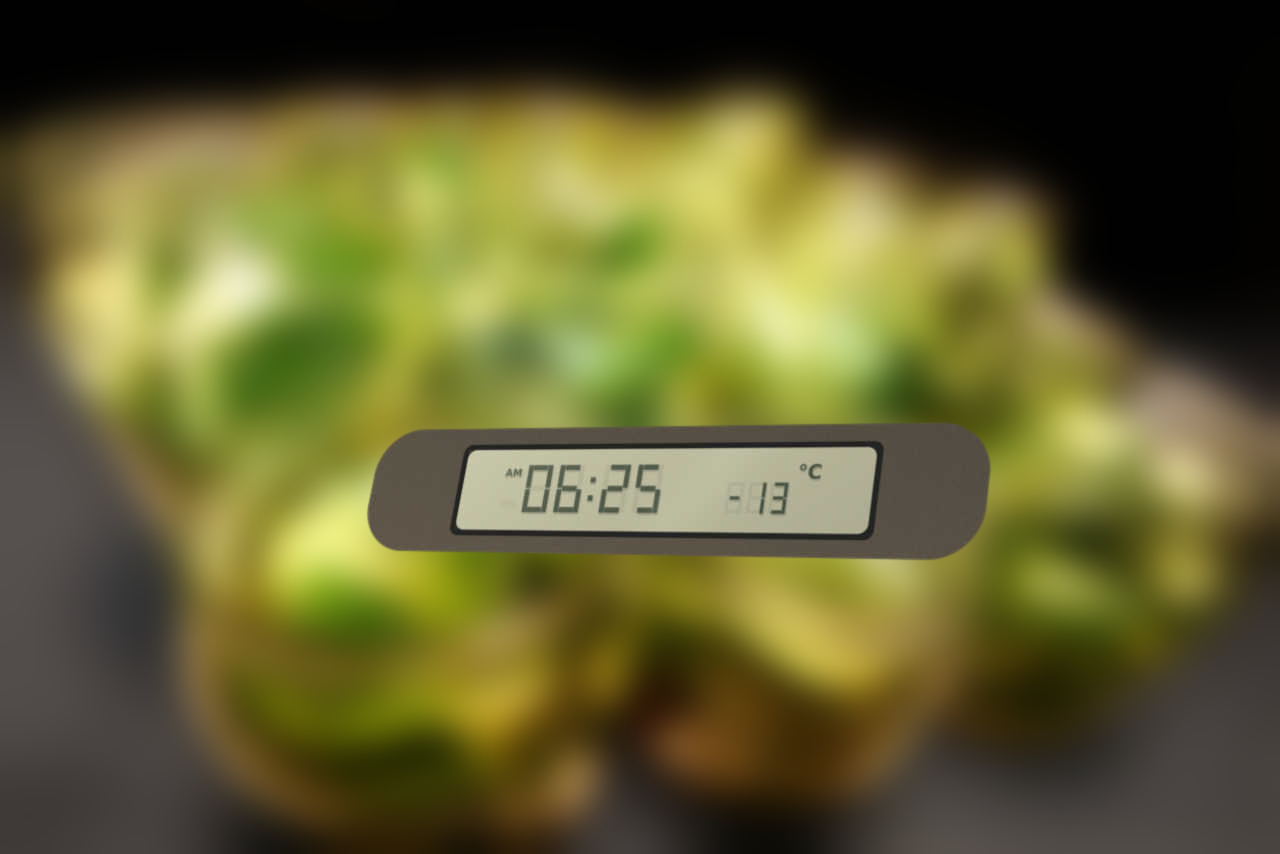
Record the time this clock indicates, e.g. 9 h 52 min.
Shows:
6 h 25 min
